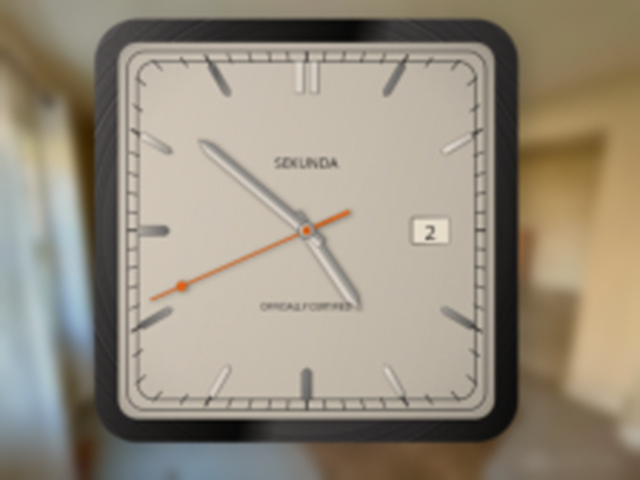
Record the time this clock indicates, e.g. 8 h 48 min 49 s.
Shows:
4 h 51 min 41 s
